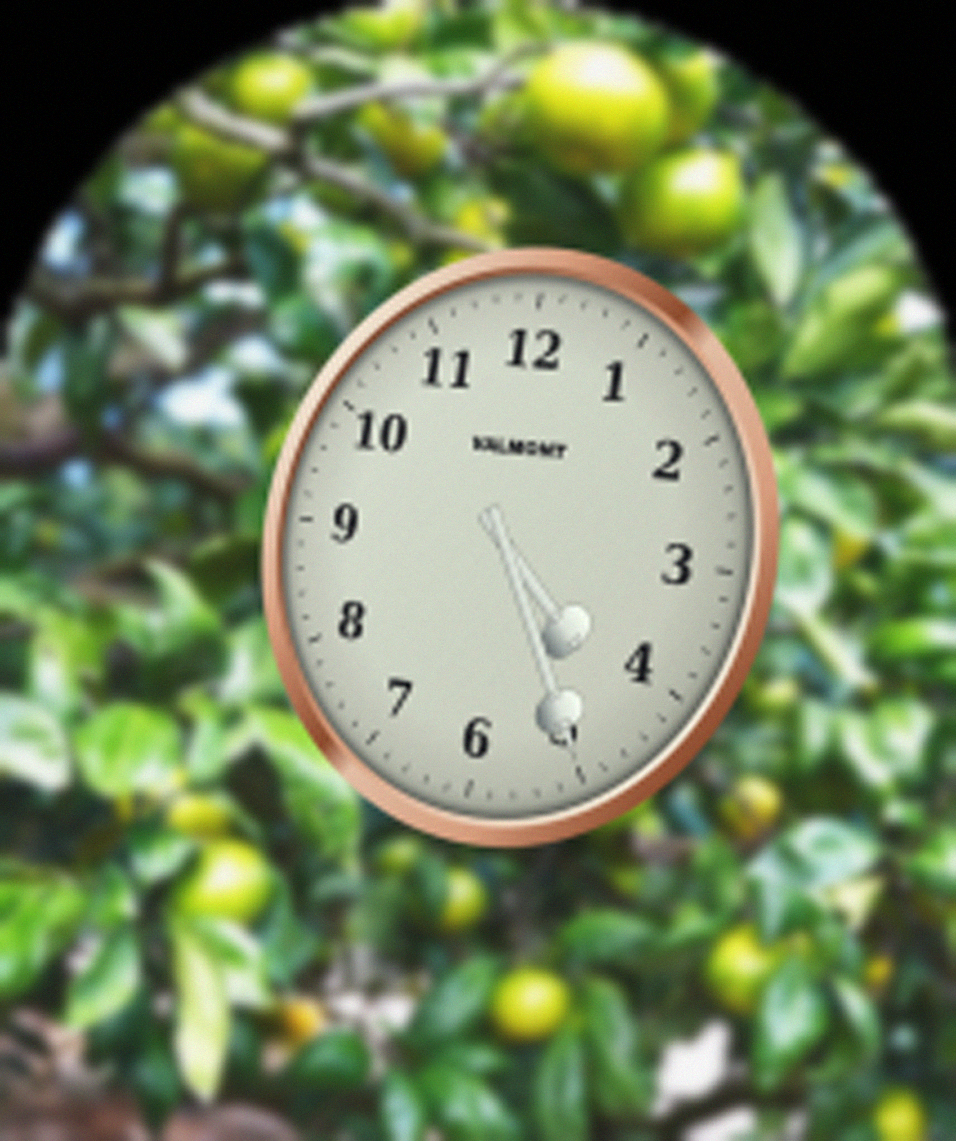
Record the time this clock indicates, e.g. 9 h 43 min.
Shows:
4 h 25 min
